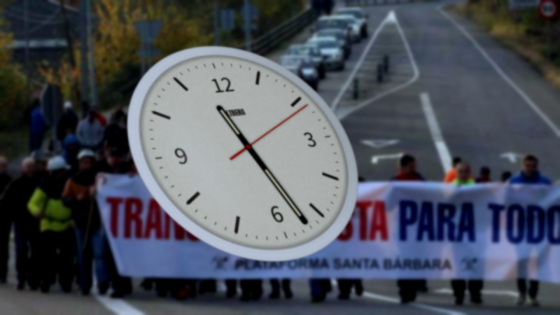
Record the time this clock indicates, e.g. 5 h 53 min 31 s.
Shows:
11 h 27 min 11 s
